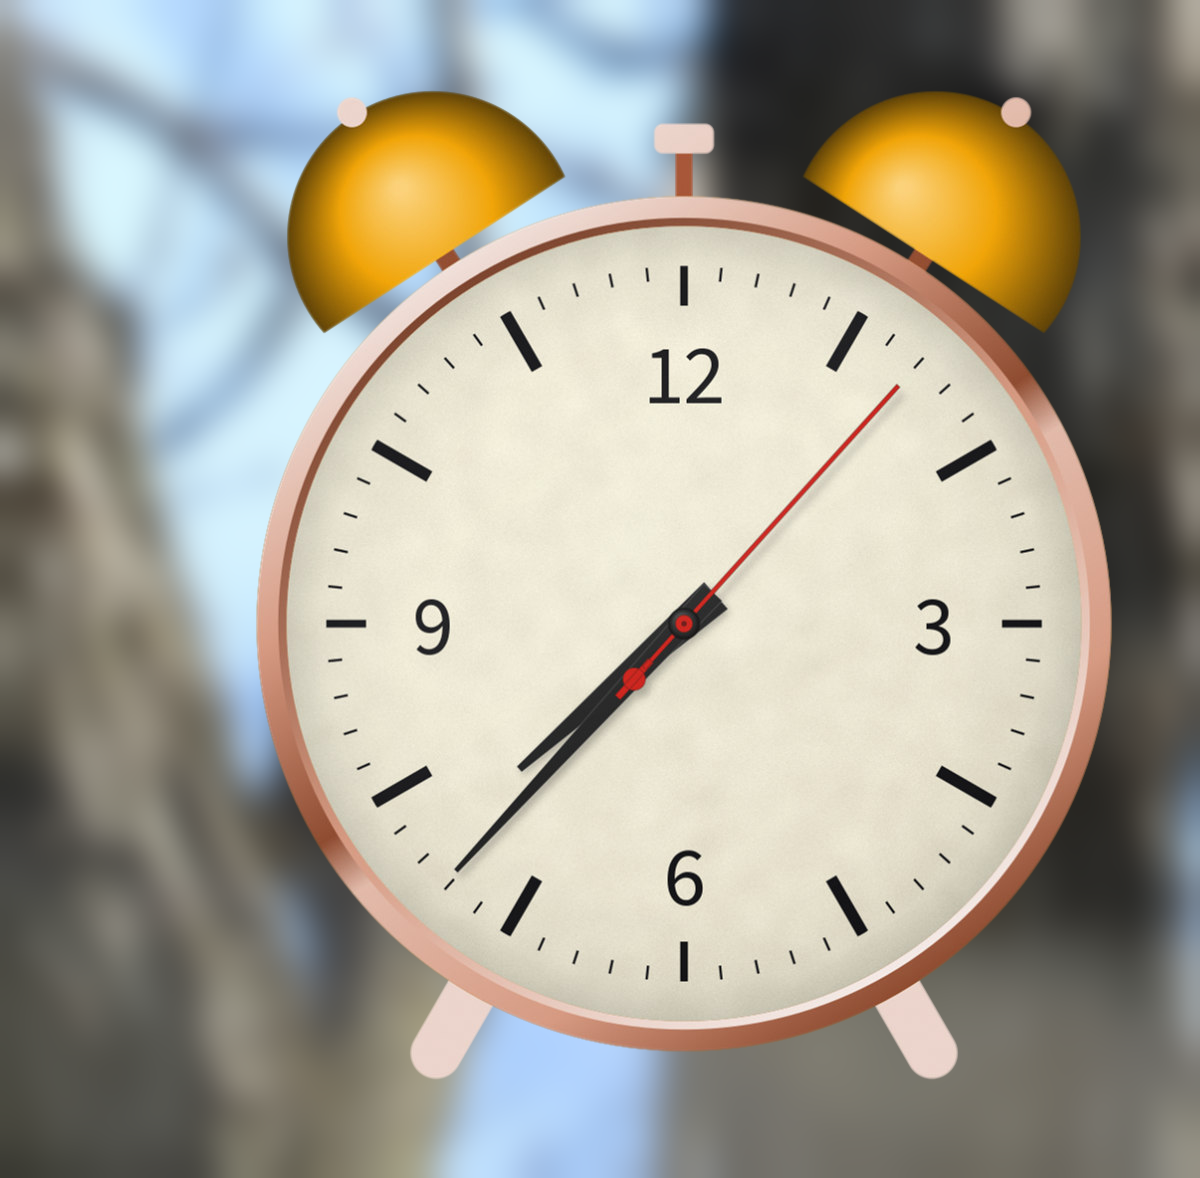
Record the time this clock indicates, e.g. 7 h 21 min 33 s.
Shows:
7 h 37 min 07 s
